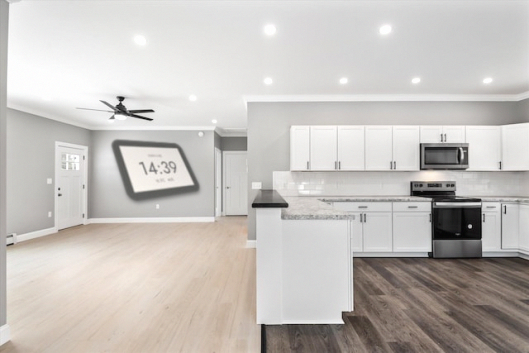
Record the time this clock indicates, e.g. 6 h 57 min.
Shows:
14 h 39 min
